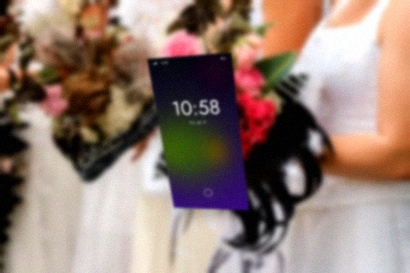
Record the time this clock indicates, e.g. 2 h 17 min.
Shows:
10 h 58 min
